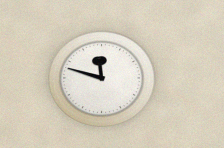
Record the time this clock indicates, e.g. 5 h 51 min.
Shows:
11 h 48 min
